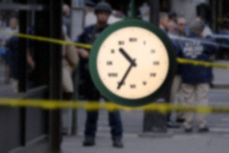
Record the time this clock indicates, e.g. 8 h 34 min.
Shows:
10 h 35 min
